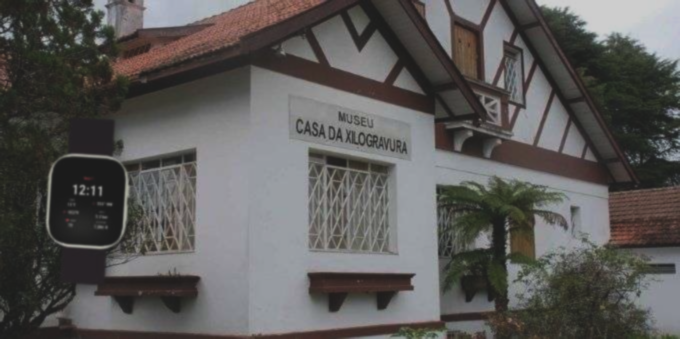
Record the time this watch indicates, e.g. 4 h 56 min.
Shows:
12 h 11 min
